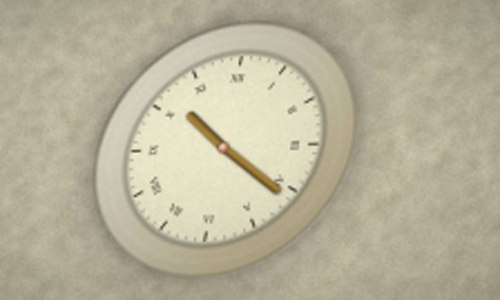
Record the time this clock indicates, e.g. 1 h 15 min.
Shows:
10 h 21 min
